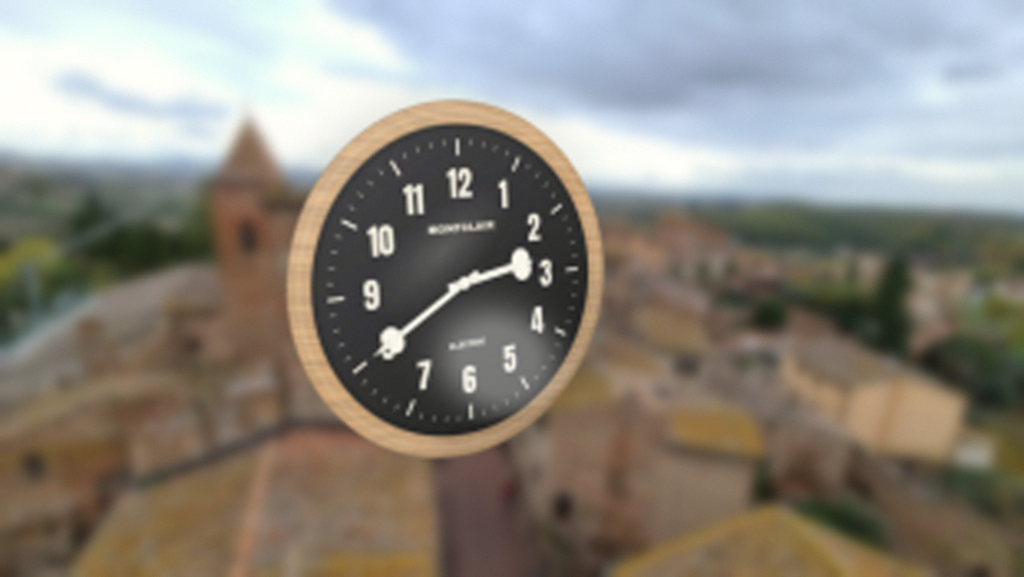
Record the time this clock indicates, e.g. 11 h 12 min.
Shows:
2 h 40 min
